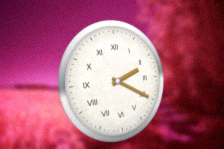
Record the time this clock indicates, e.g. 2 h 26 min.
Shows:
2 h 20 min
